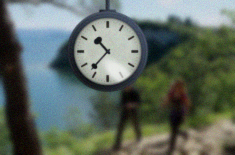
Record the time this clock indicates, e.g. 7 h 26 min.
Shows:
10 h 37 min
